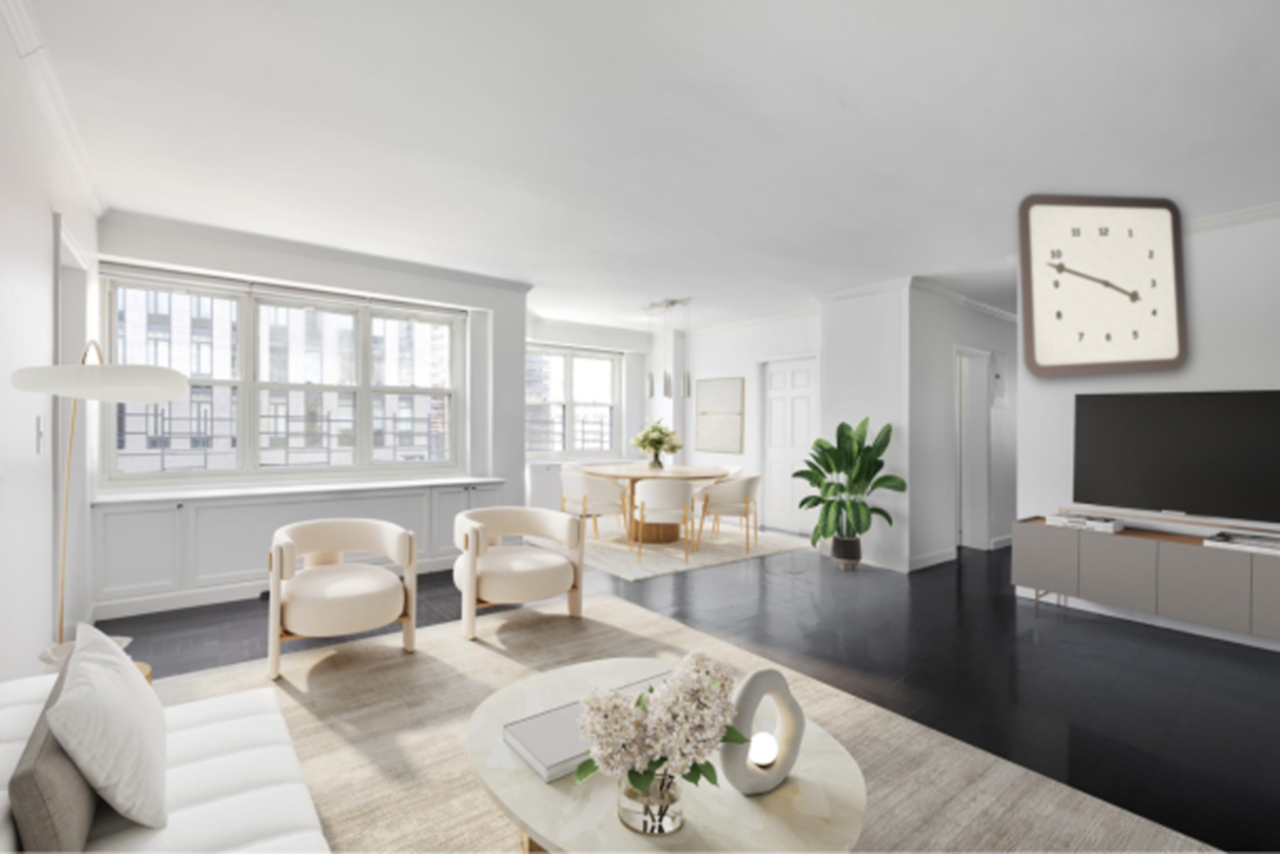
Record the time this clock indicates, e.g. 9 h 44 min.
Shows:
3 h 48 min
